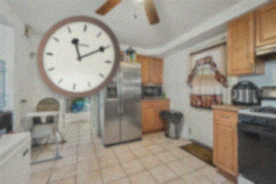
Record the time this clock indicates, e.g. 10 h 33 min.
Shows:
11 h 10 min
